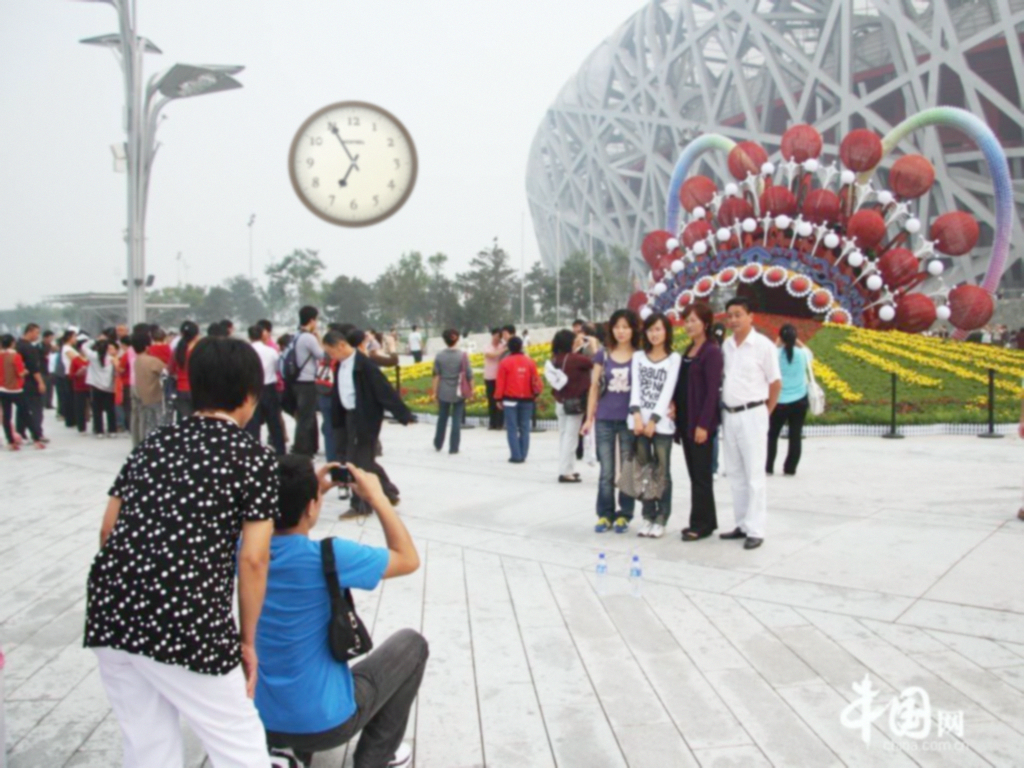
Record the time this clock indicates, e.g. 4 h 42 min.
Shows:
6 h 55 min
